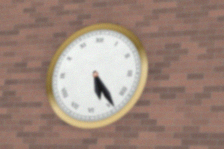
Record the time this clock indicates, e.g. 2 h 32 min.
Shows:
5 h 24 min
